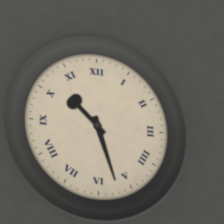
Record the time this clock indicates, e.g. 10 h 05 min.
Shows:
10 h 27 min
